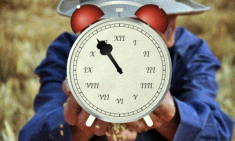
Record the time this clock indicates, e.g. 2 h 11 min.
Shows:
10 h 54 min
